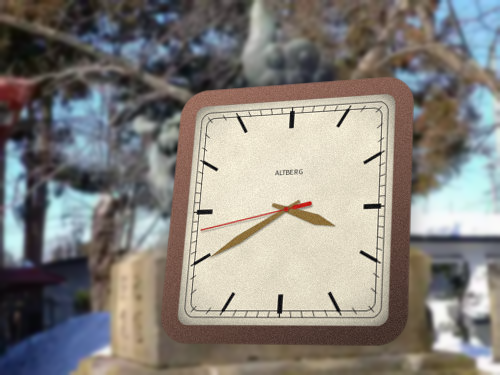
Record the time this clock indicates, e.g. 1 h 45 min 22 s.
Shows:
3 h 39 min 43 s
